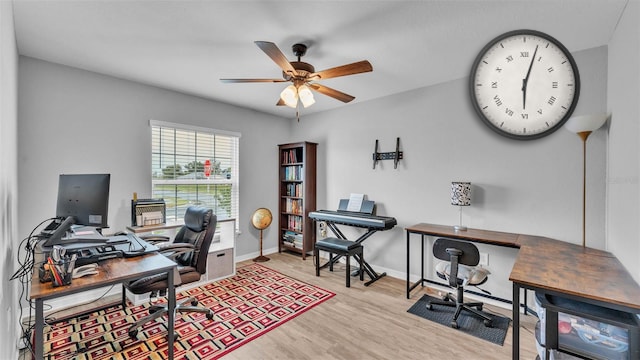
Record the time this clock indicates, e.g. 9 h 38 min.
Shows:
6 h 03 min
